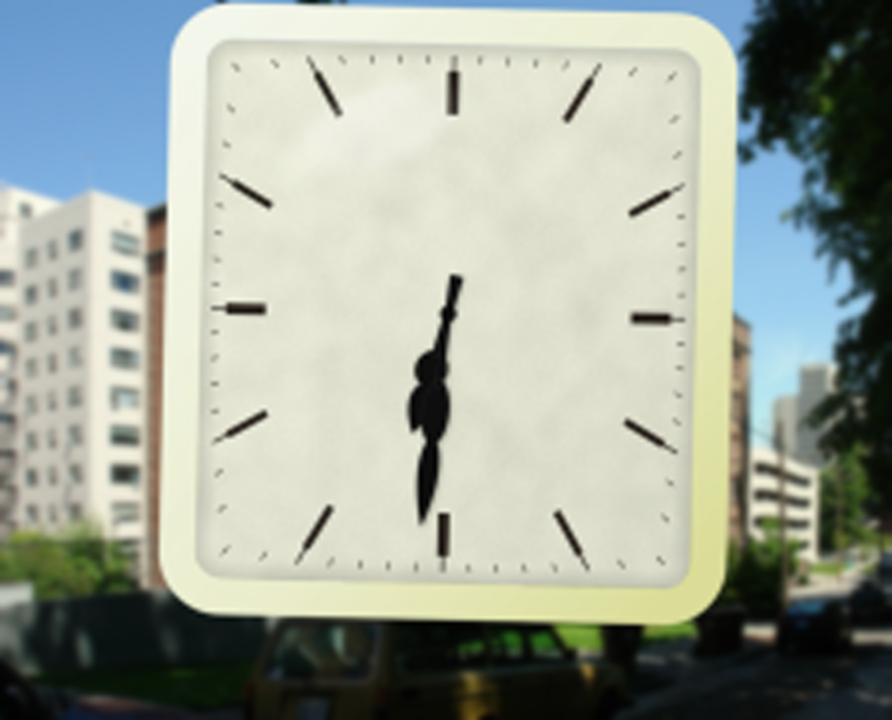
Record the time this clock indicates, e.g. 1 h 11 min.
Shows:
6 h 31 min
